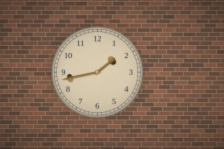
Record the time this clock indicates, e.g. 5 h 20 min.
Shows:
1 h 43 min
